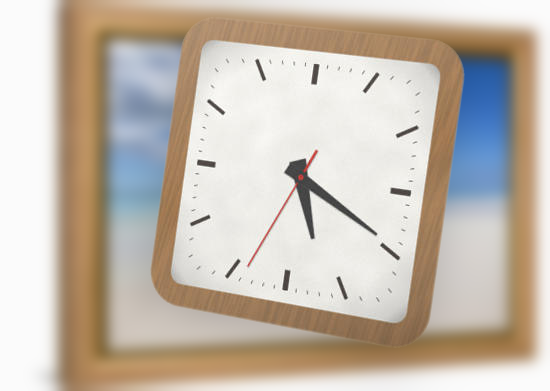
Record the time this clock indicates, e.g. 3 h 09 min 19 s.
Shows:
5 h 19 min 34 s
